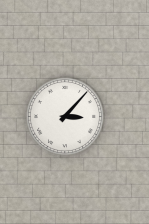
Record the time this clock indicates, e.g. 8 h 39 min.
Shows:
3 h 07 min
